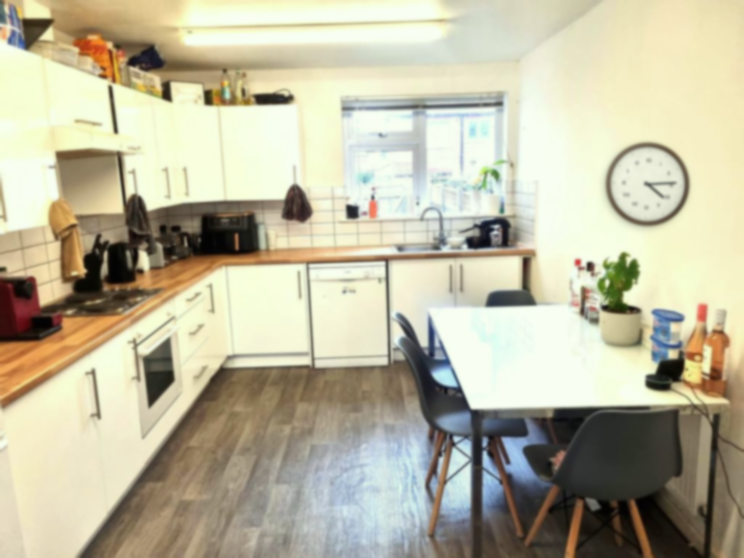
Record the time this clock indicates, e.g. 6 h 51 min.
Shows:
4 h 14 min
